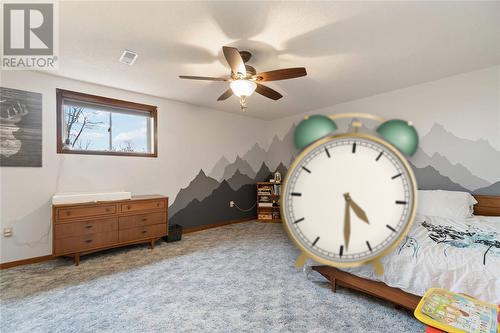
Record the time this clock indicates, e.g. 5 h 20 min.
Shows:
4 h 29 min
